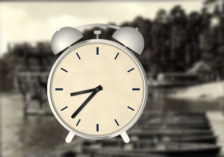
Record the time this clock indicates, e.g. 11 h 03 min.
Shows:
8 h 37 min
